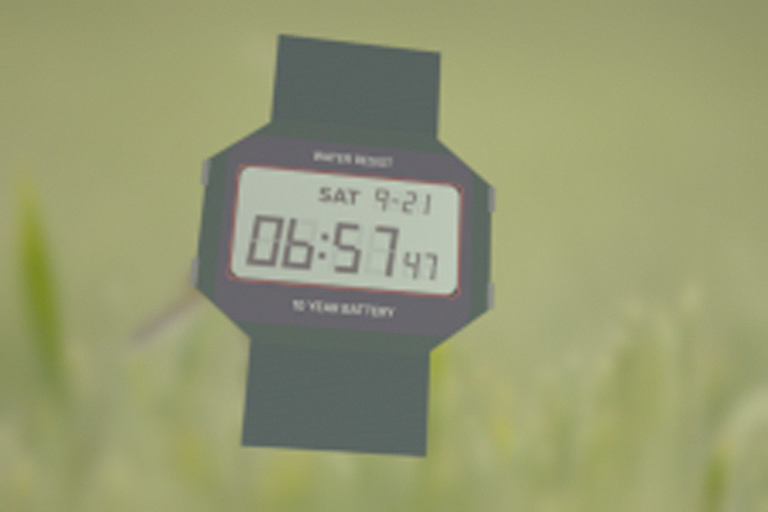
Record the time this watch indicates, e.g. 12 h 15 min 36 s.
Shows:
6 h 57 min 47 s
